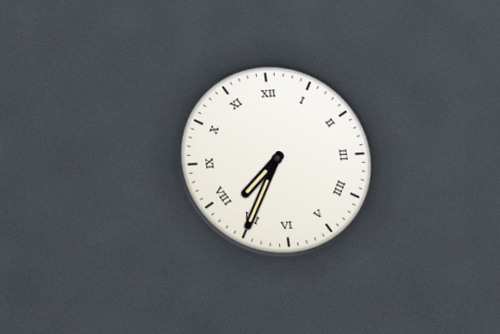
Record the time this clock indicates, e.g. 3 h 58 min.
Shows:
7 h 35 min
